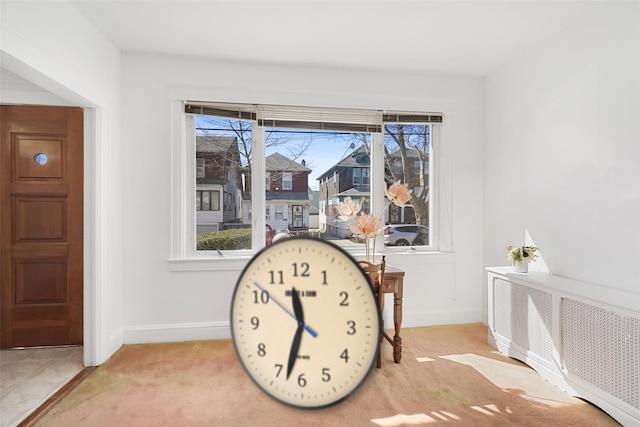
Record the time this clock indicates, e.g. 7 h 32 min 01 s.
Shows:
11 h 32 min 51 s
